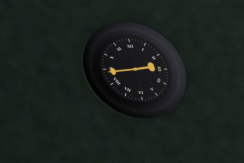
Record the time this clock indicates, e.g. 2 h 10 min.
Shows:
2 h 44 min
